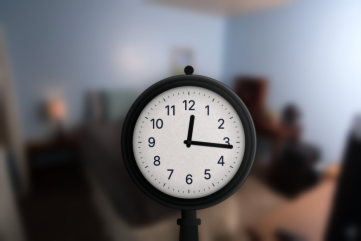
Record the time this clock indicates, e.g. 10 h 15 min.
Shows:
12 h 16 min
